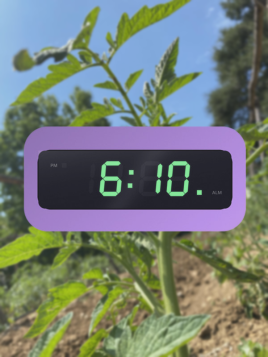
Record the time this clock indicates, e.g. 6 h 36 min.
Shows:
6 h 10 min
